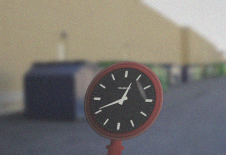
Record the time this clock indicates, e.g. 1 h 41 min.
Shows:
12 h 41 min
